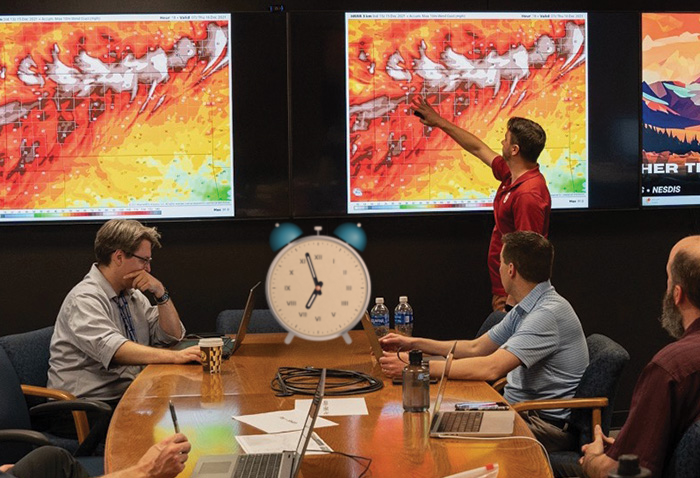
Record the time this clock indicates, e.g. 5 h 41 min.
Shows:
6 h 57 min
